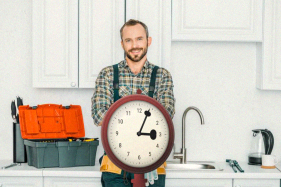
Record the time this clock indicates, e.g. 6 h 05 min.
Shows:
3 h 04 min
